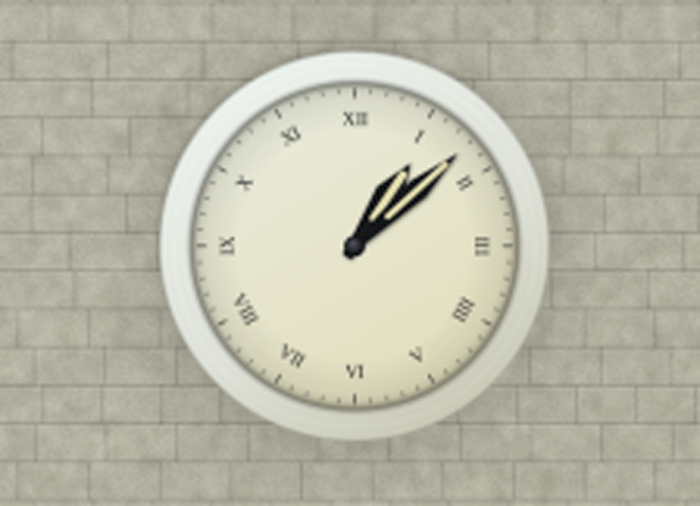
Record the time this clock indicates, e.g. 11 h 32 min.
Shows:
1 h 08 min
